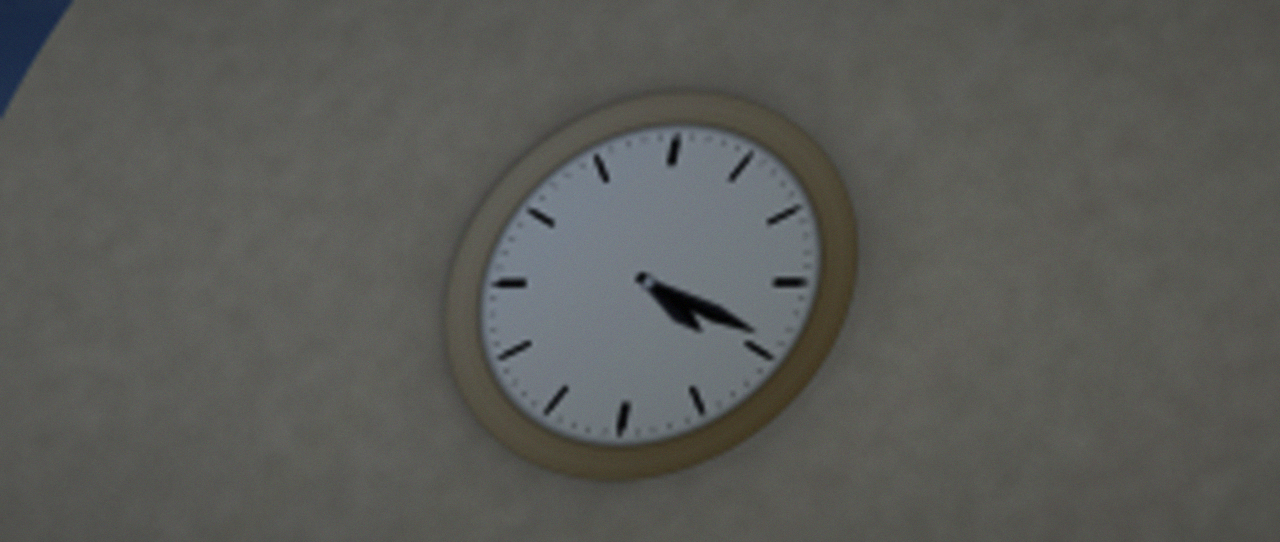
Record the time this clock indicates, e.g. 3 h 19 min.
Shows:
4 h 19 min
